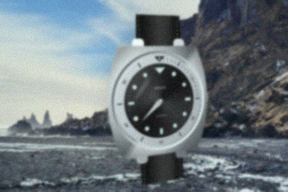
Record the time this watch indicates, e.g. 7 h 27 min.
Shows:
7 h 38 min
